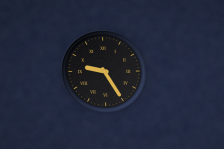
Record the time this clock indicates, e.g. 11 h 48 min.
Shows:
9 h 25 min
